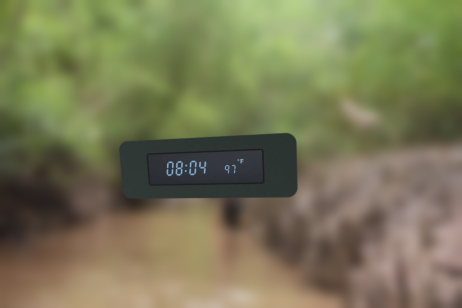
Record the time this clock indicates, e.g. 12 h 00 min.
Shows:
8 h 04 min
